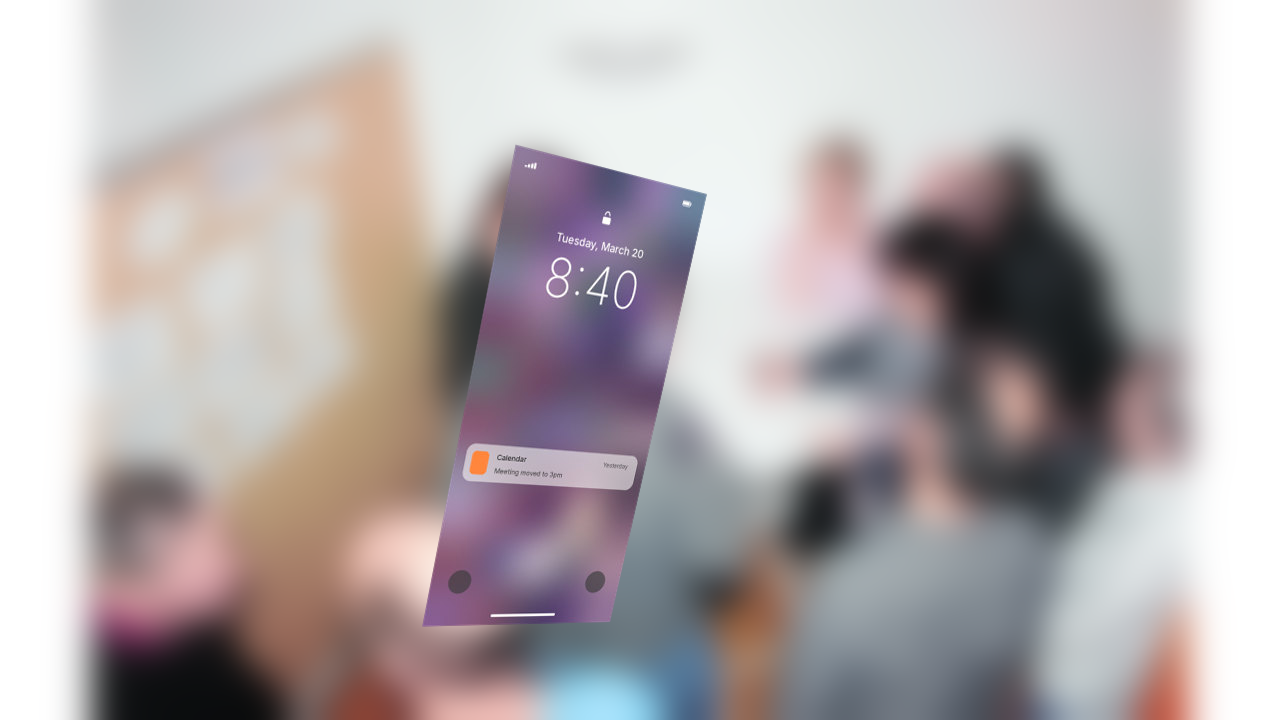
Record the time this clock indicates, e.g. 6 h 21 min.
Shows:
8 h 40 min
